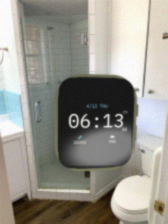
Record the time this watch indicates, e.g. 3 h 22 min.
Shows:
6 h 13 min
